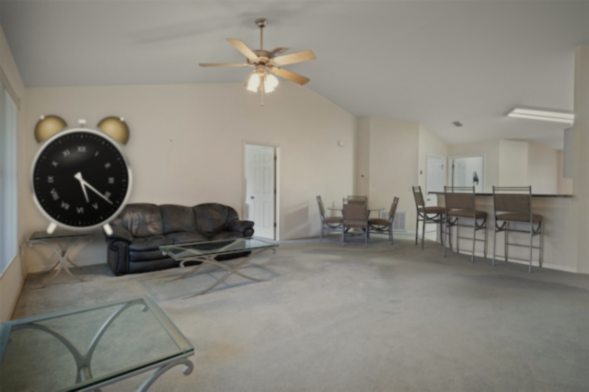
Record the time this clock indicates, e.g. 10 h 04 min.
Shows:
5 h 21 min
